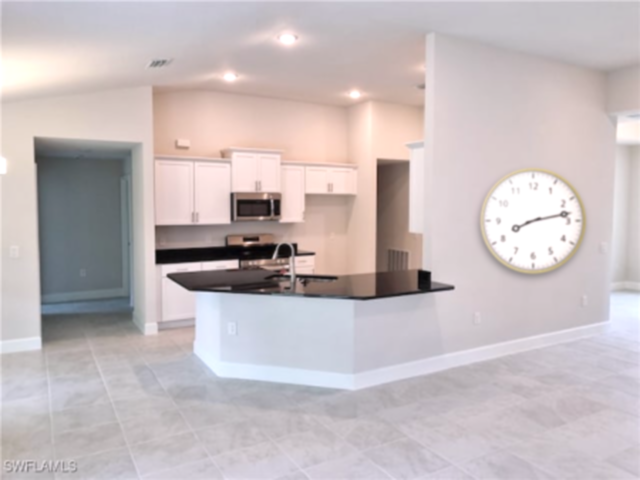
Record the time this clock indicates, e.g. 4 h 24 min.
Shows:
8 h 13 min
